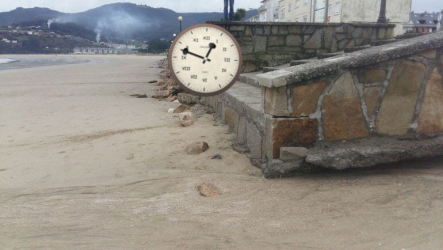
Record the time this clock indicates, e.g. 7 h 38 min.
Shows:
12 h 48 min
